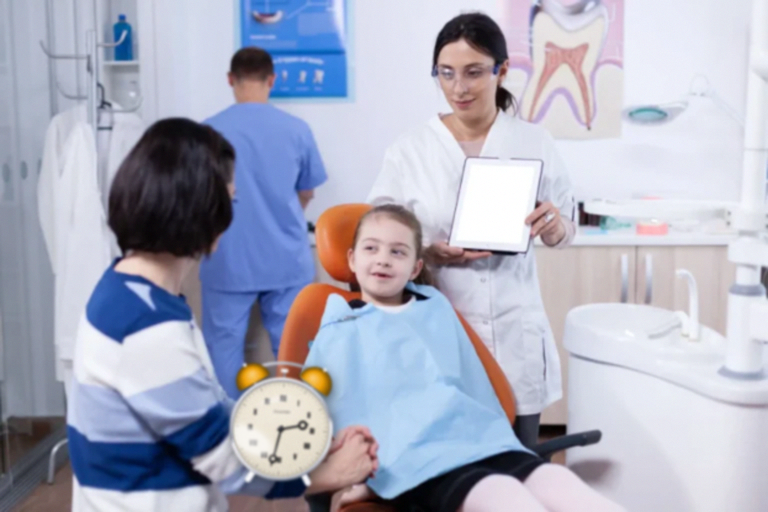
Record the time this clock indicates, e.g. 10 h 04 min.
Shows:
2 h 32 min
